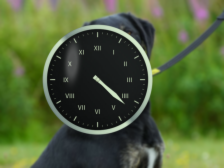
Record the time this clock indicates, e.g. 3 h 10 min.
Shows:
4 h 22 min
